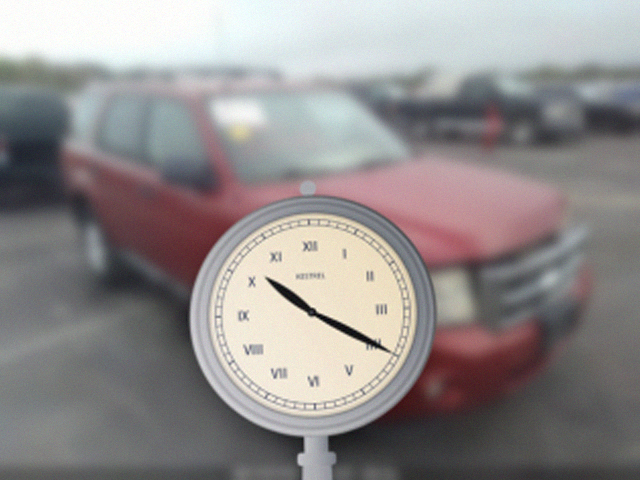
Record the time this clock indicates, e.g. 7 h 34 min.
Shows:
10 h 20 min
